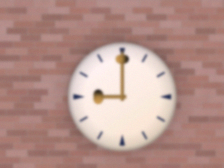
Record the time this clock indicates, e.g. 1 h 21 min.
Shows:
9 h 00 min
